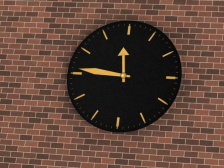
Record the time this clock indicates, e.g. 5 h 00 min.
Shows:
11 h 46 min
